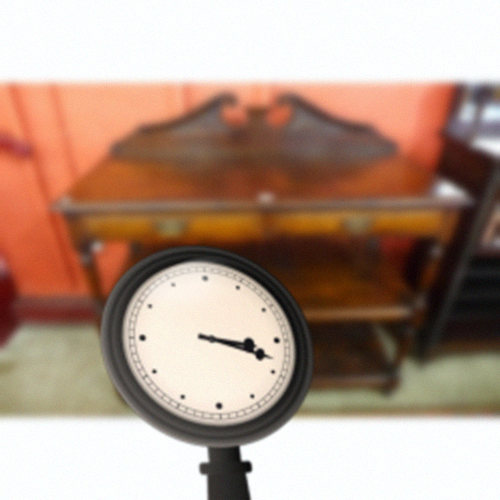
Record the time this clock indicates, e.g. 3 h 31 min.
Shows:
3 h 18 min
